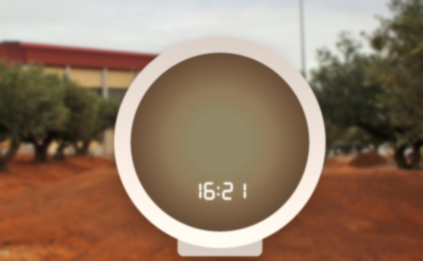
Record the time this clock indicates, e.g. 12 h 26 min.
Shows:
16 h 21 min
